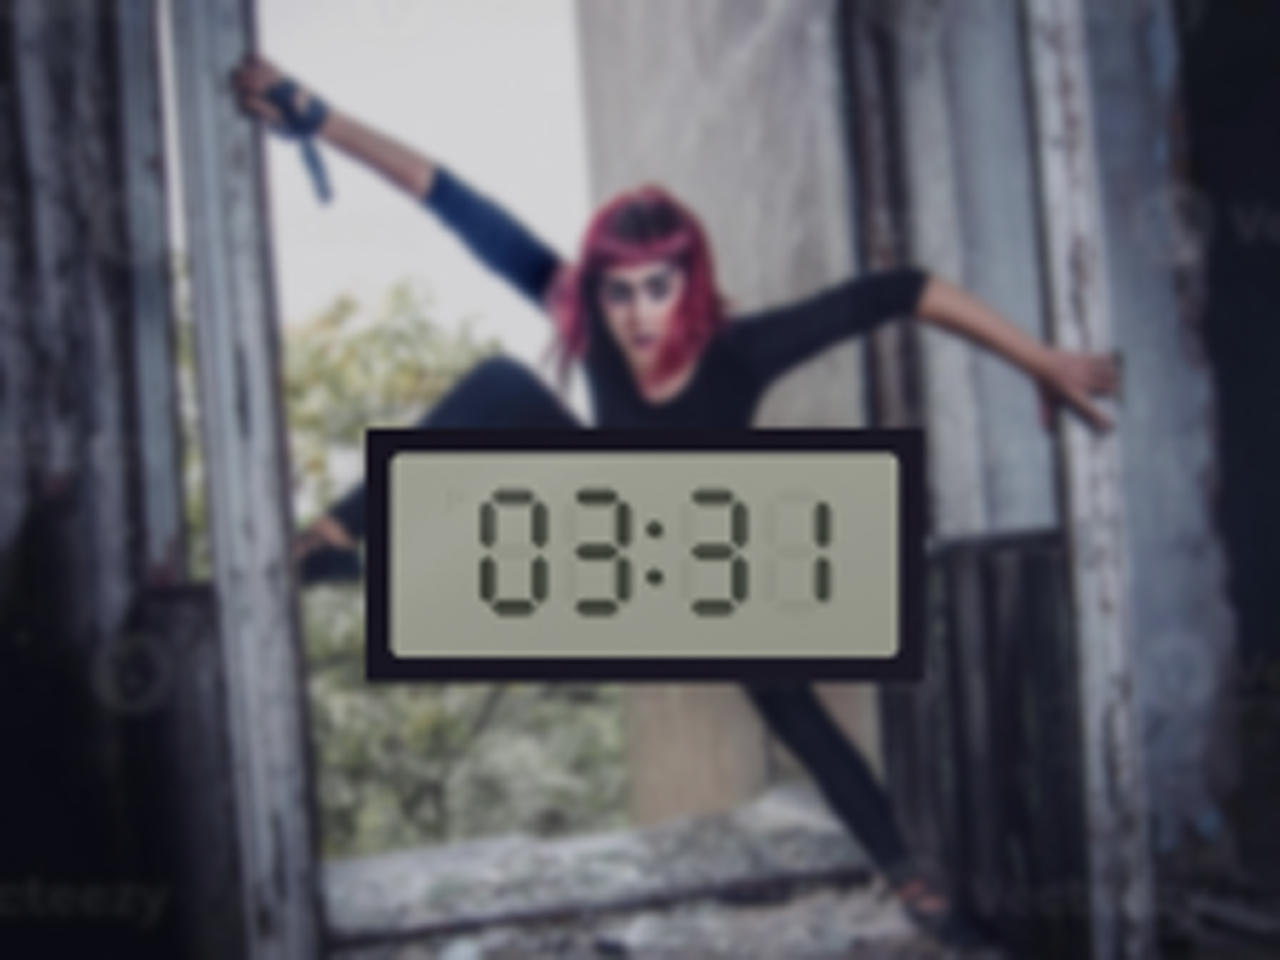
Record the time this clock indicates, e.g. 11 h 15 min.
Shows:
3 h 31 min
